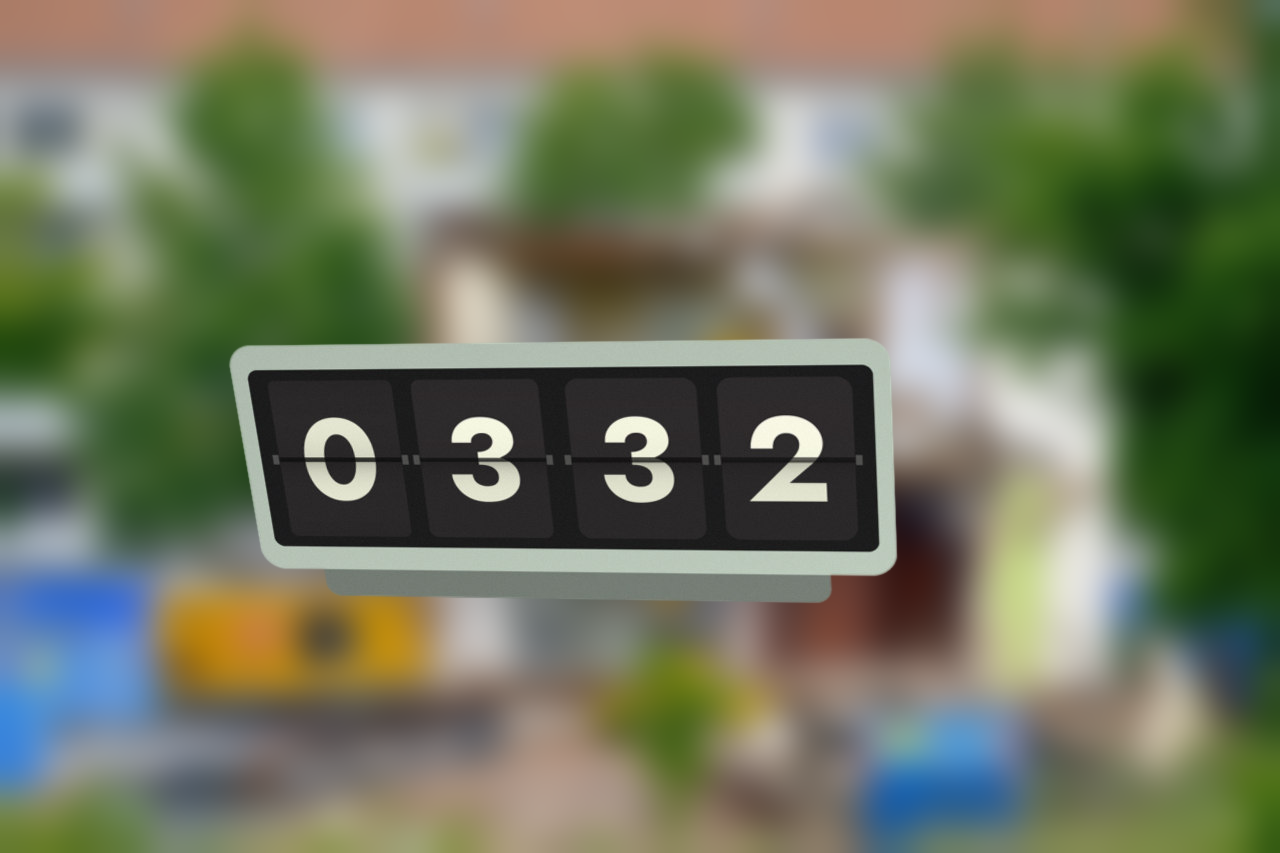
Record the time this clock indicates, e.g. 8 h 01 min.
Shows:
3 h 32 min
